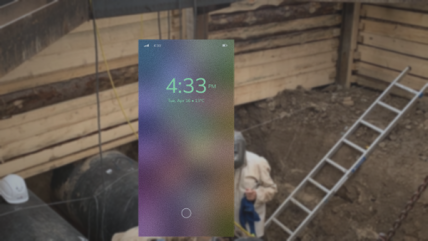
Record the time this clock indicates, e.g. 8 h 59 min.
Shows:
4 h 33 min
